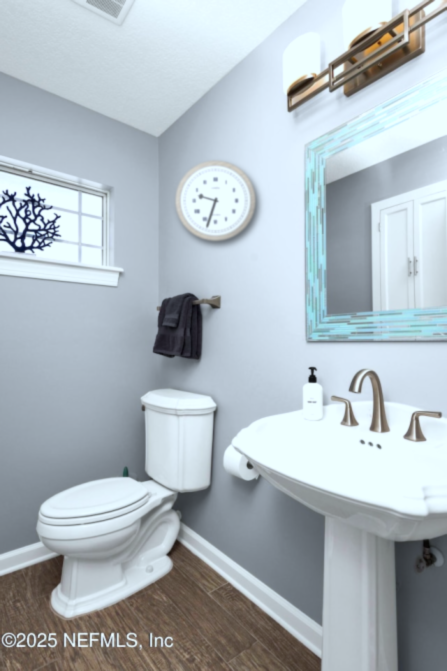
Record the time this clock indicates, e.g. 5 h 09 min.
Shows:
9 h 33 min
